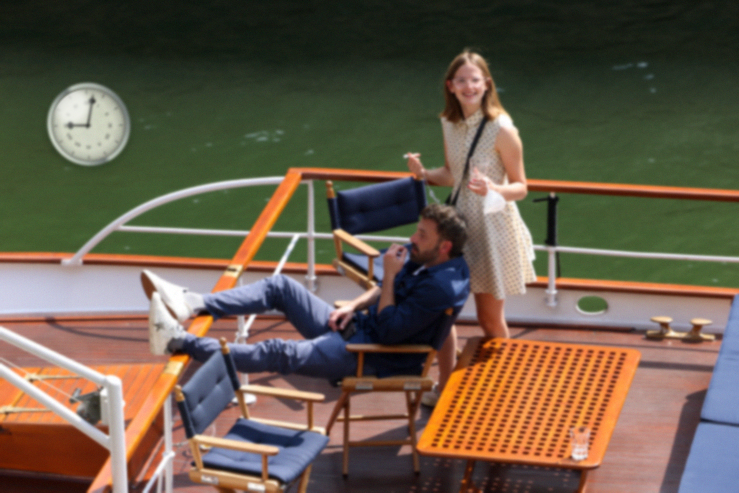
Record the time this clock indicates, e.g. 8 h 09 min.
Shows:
9 h 02 min
